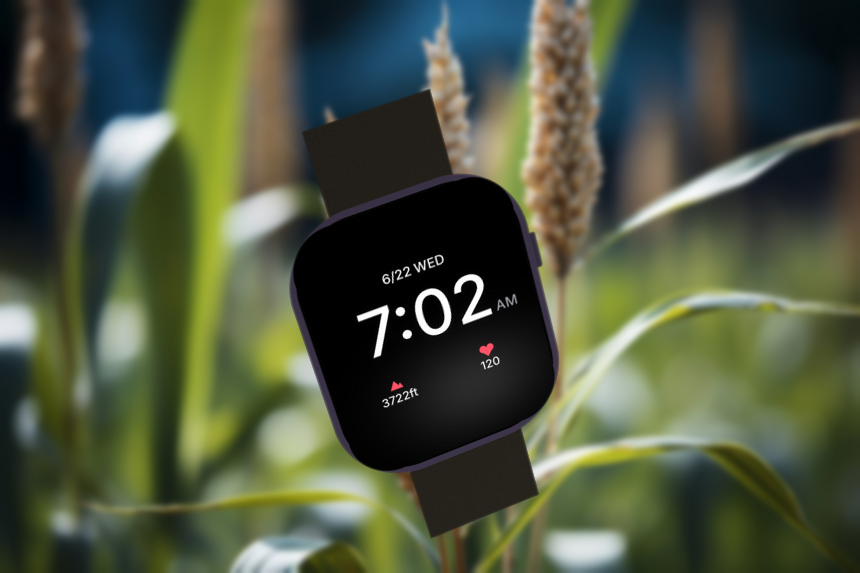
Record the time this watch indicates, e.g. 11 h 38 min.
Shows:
7 h 02 min
